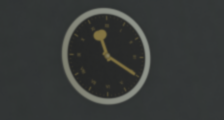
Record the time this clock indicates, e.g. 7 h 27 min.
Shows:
11 h 20 min
